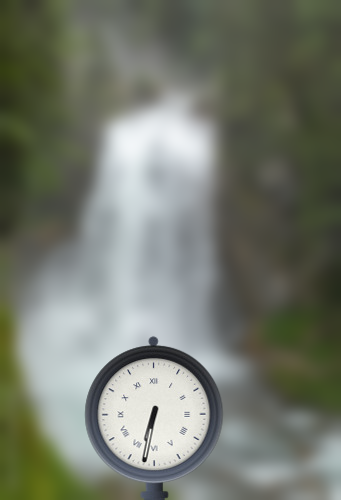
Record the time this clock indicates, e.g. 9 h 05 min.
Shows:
6 h 32 min
